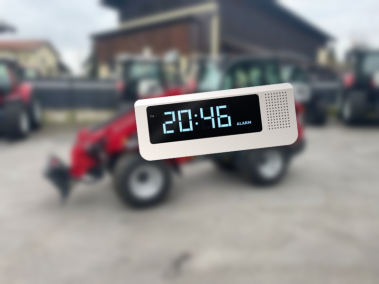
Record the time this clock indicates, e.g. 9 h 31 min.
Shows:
20 h 46 min
